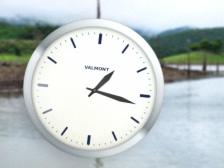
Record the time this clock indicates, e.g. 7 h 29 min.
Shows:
1 h 17 min
